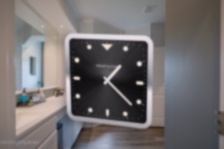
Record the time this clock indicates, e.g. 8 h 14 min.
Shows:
1 h 22 min
